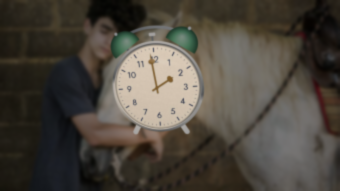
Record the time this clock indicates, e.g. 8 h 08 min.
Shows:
1 h 59 min
